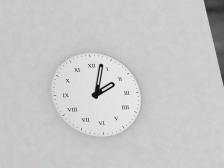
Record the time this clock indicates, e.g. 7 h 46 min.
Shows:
2 h 03 min
